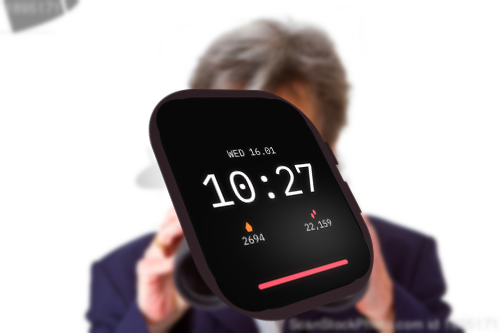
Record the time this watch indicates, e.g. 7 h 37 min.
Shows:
10 h 27 min
